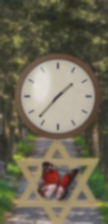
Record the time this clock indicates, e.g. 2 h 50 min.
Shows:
1 h 37 min
